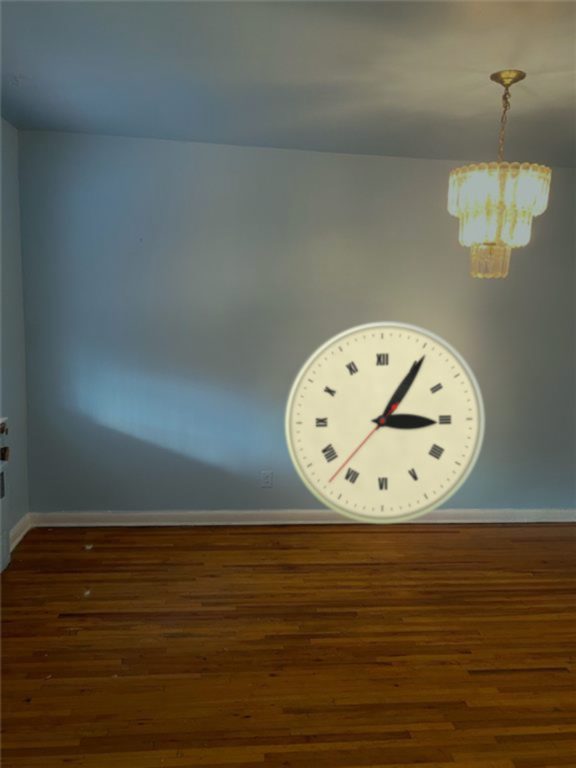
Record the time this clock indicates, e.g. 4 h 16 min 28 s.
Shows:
3 h 05 min 37 s
